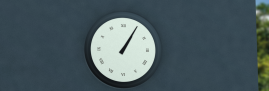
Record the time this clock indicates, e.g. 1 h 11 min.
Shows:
1 h 05 min
